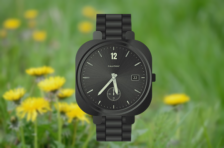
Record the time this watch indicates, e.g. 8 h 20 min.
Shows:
5 h 37 min
